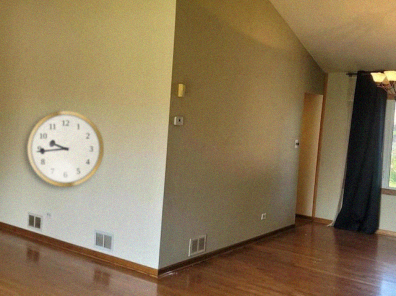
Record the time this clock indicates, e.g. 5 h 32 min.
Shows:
9 h 44 min
